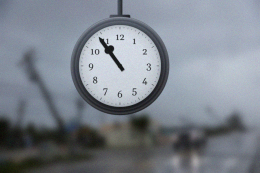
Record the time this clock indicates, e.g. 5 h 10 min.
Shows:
10 h 54 min
